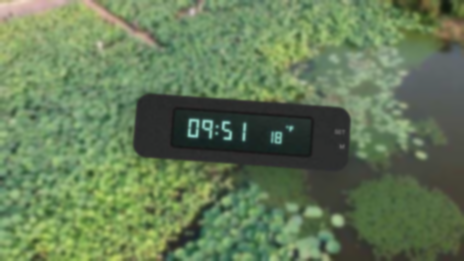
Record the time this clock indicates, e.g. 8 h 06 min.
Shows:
9 h 51 min
